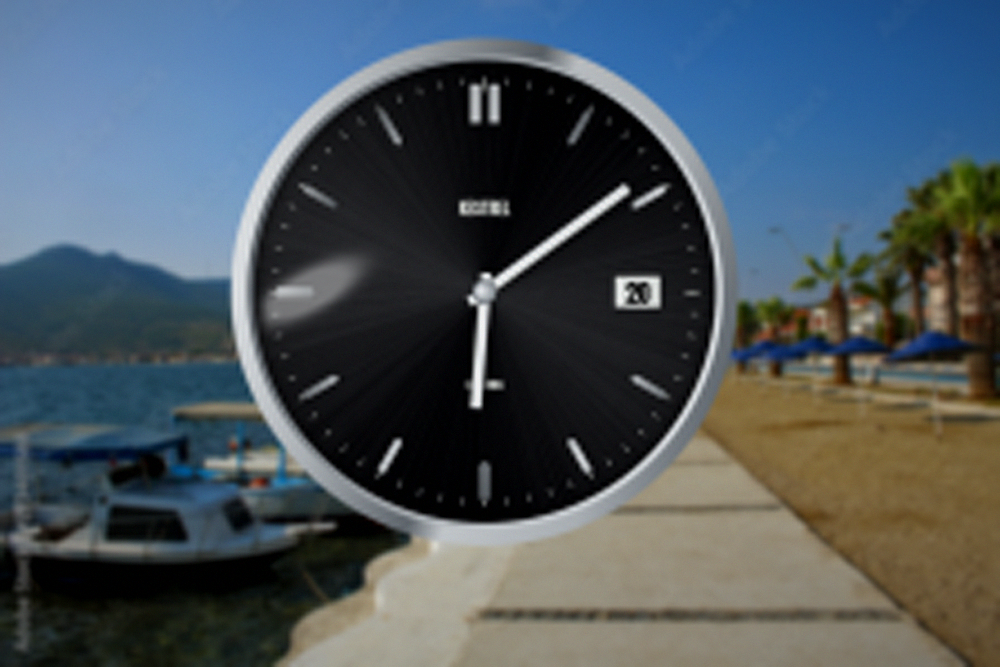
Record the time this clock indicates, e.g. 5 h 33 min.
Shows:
6 h 09 min
